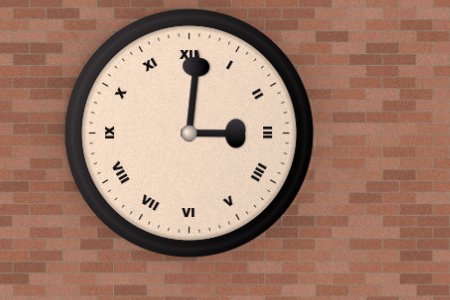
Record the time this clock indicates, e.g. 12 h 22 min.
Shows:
3 h 01 min
